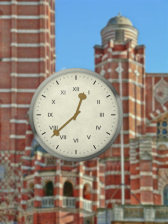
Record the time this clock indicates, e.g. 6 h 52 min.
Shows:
12 h 38 min
